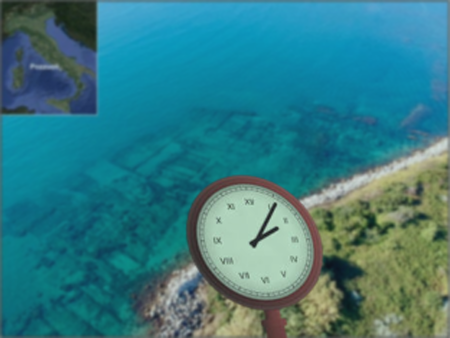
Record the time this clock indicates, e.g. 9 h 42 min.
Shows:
2 h 06 min
